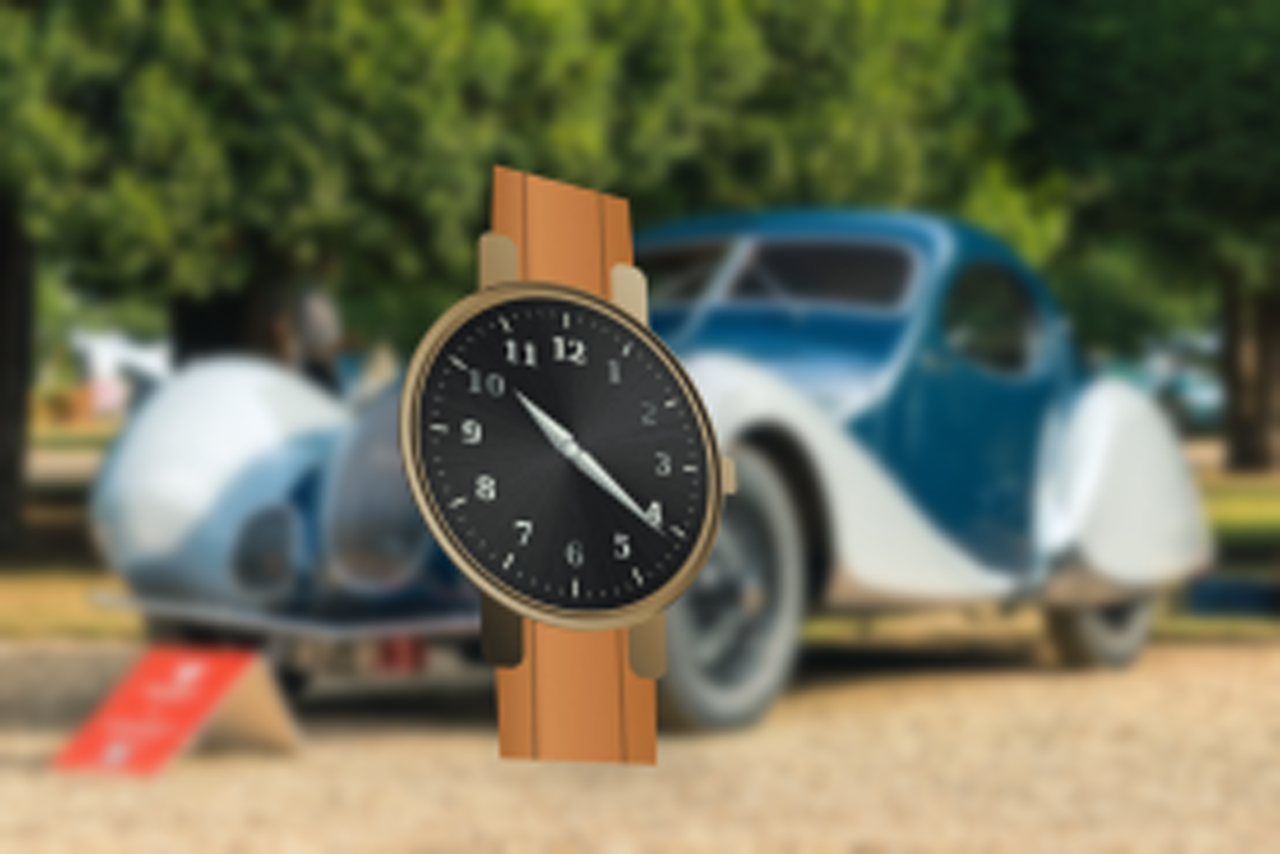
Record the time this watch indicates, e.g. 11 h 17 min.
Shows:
10 h 21 min
